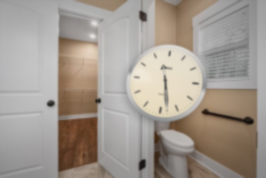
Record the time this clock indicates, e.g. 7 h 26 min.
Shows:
11 h 28 min
